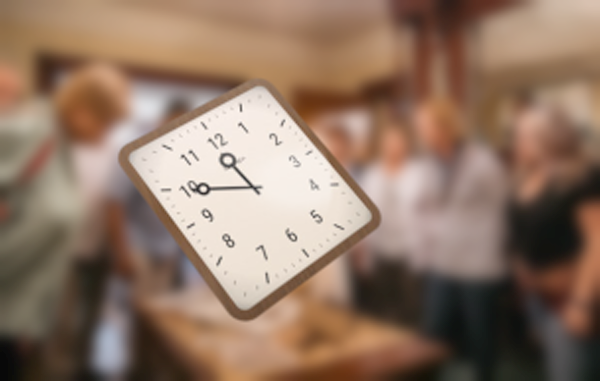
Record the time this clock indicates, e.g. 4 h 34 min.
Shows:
11 h 50 min
